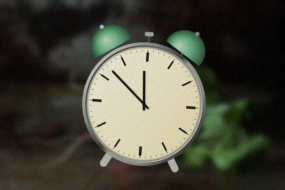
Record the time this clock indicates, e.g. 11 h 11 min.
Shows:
11 h 52 min
